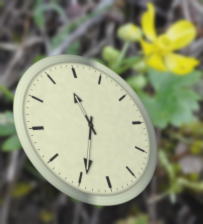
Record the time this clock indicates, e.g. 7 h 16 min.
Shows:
11 h 34 min
